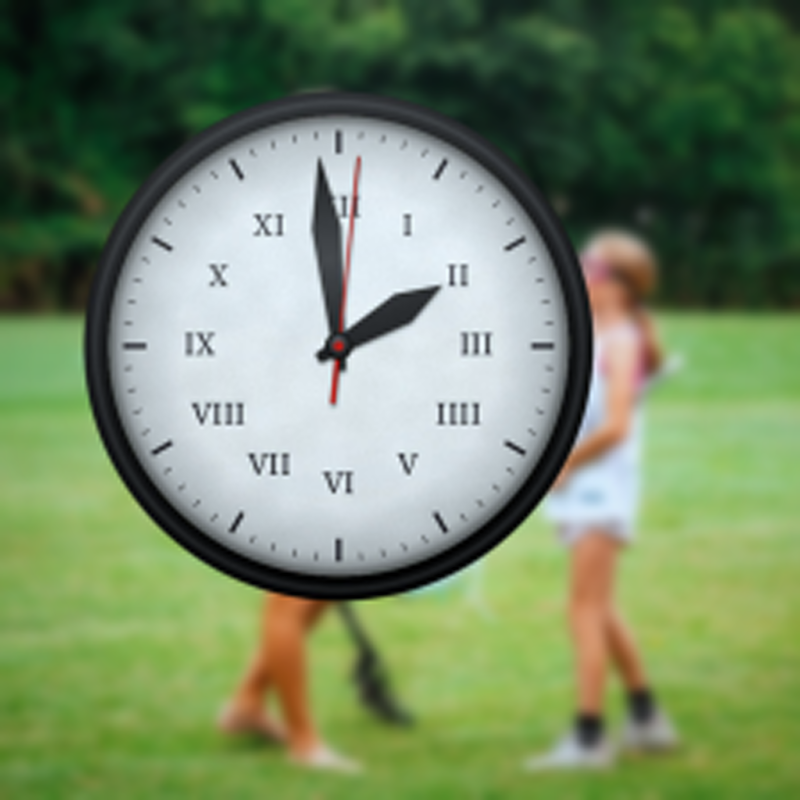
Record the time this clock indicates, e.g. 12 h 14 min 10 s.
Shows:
1 h 59 min 01 s
